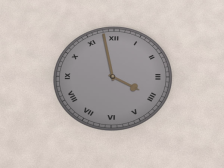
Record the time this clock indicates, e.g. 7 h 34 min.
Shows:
3 h 58 min
